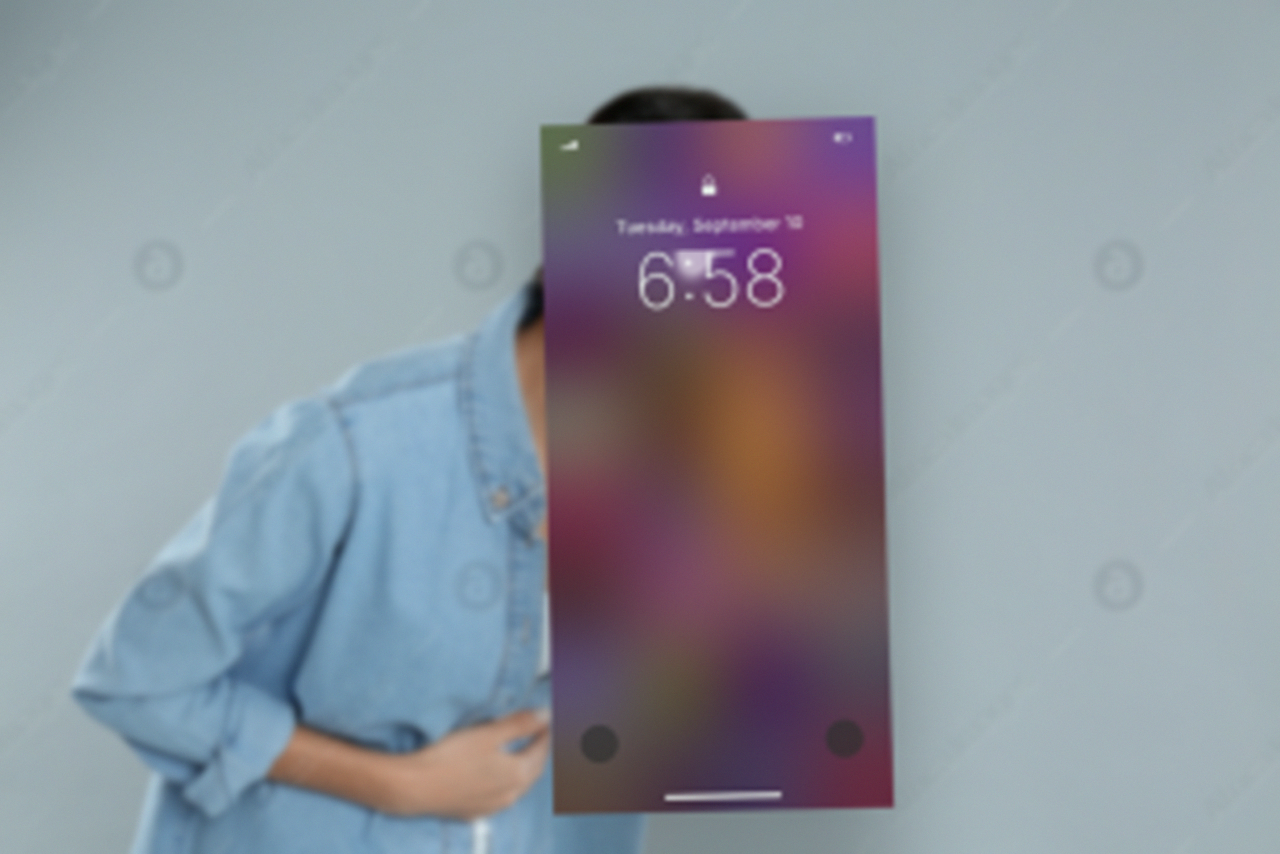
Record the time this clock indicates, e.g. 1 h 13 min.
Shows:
6 h 58 min
